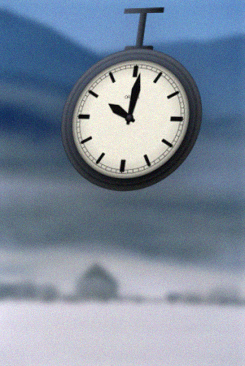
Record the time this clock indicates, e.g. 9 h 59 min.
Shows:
10 h 01 min
